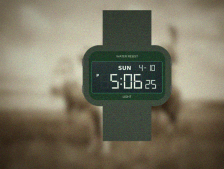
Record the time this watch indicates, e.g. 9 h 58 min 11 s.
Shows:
5 h 06 min 25 s
